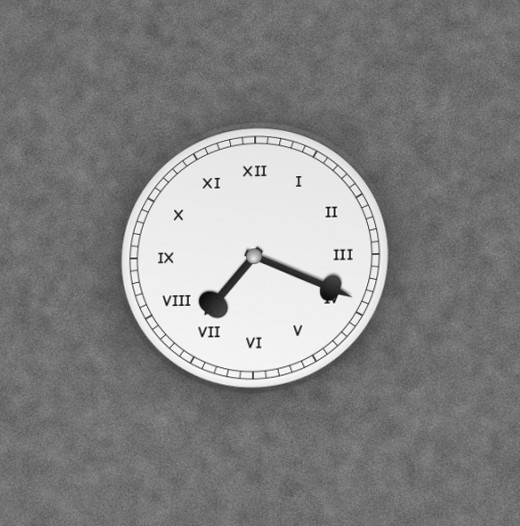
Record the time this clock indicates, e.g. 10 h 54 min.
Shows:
7 h 19 min
